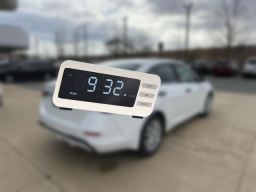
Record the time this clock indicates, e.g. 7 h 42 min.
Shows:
9 h 32 min
